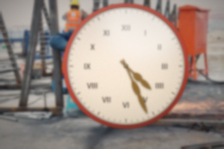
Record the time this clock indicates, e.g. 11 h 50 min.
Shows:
4 h 26 min
